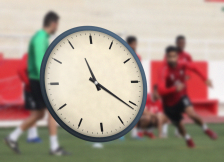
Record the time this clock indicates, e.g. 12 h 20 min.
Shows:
11 h 21 min
